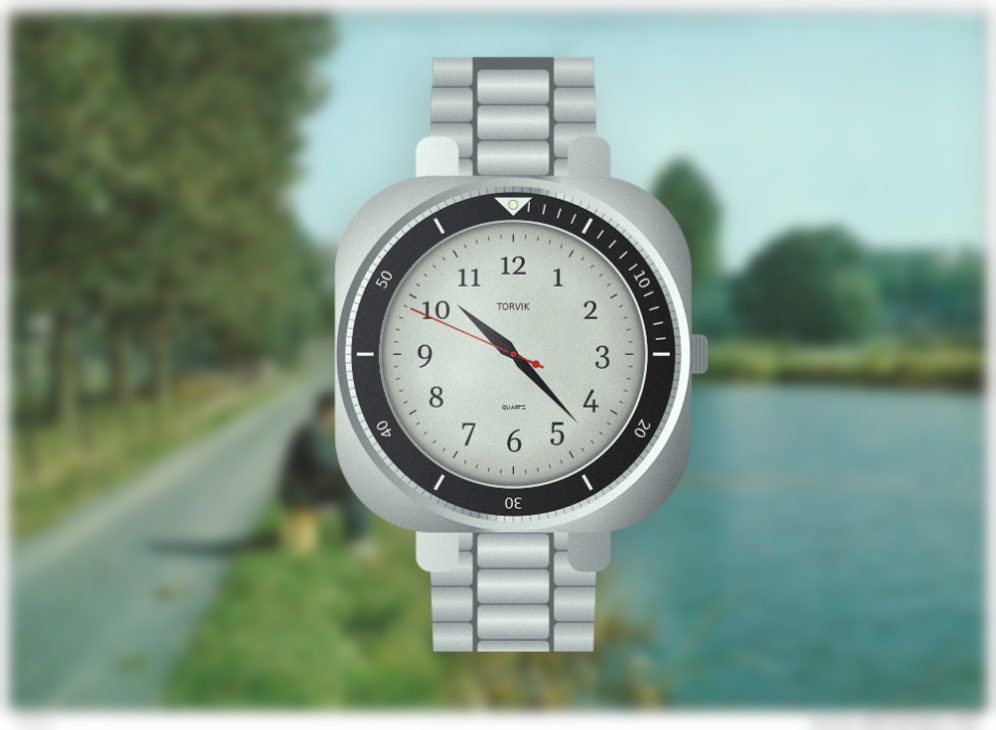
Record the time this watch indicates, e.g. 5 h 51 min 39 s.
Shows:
10 h 22 min 49 s
